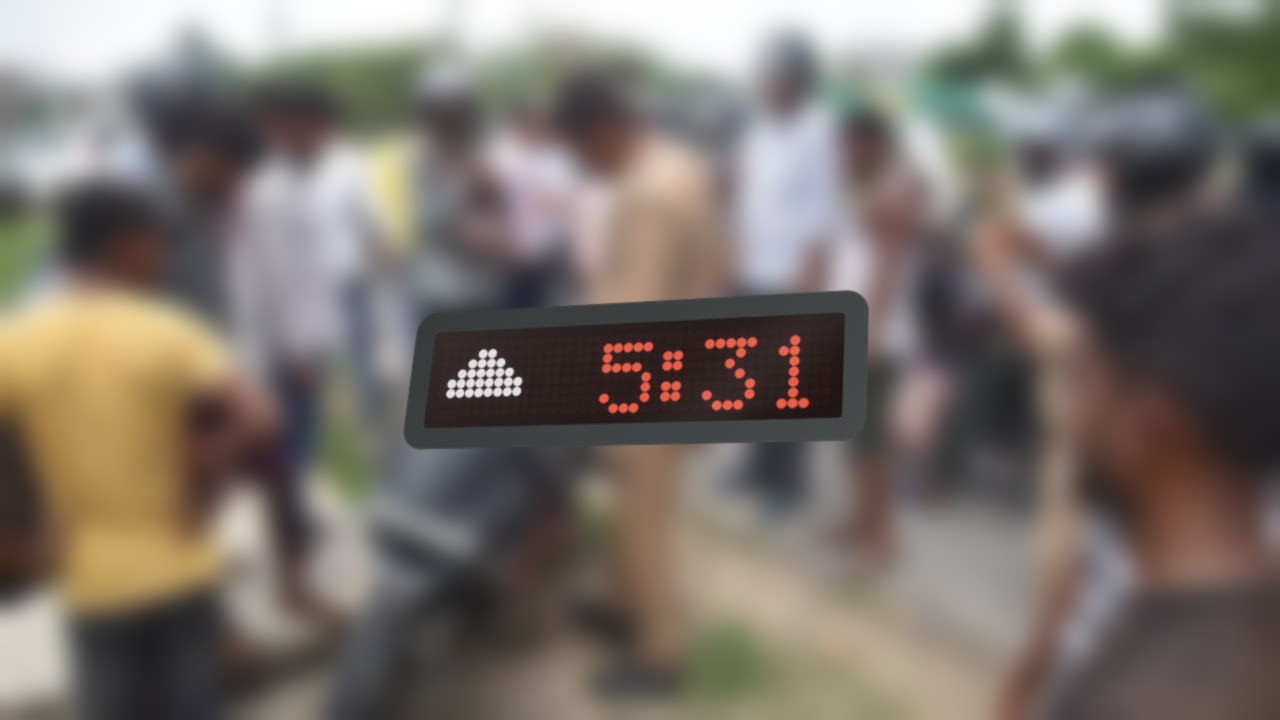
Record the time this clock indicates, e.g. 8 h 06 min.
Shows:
5 h 31 min
